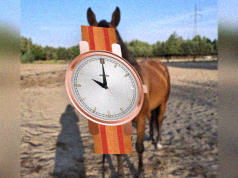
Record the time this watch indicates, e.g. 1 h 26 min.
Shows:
10 h 00 min
